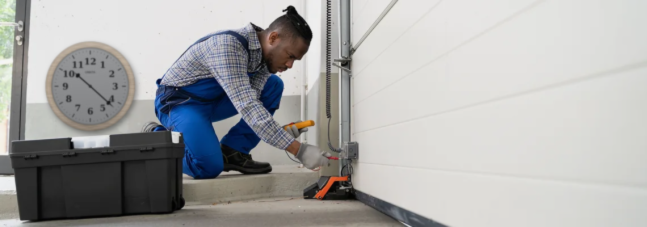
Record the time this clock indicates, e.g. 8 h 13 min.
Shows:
10 h 22 min
